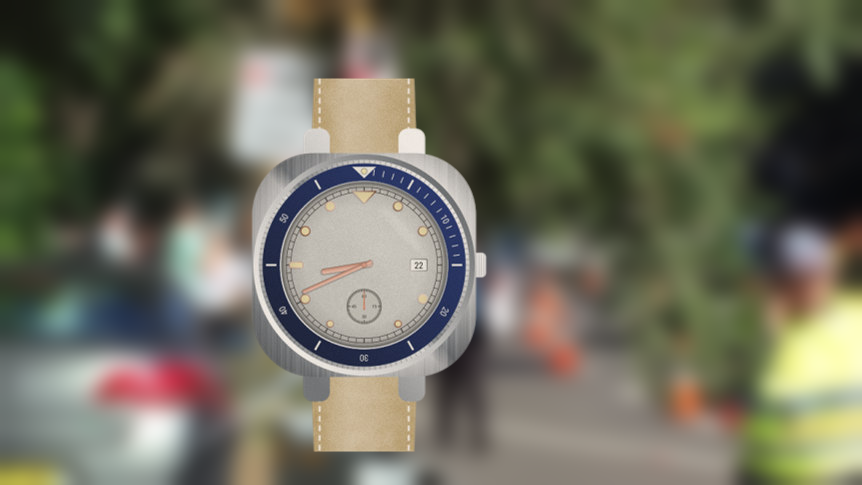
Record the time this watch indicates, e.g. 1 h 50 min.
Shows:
8 h 41 min
